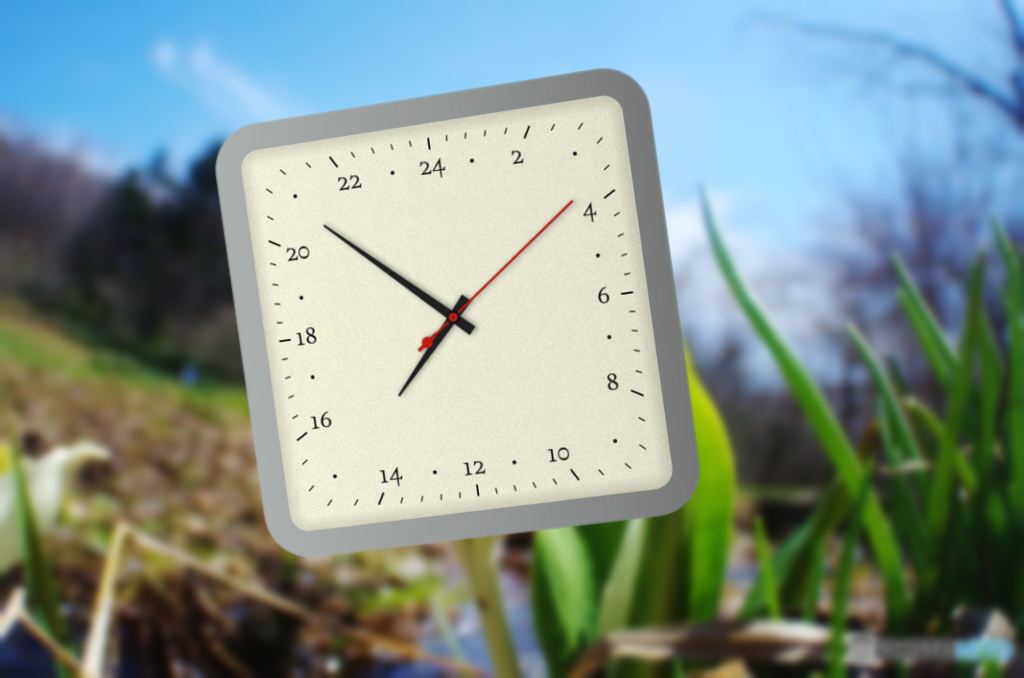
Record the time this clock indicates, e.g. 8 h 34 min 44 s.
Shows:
14 h 52 min 09 s
